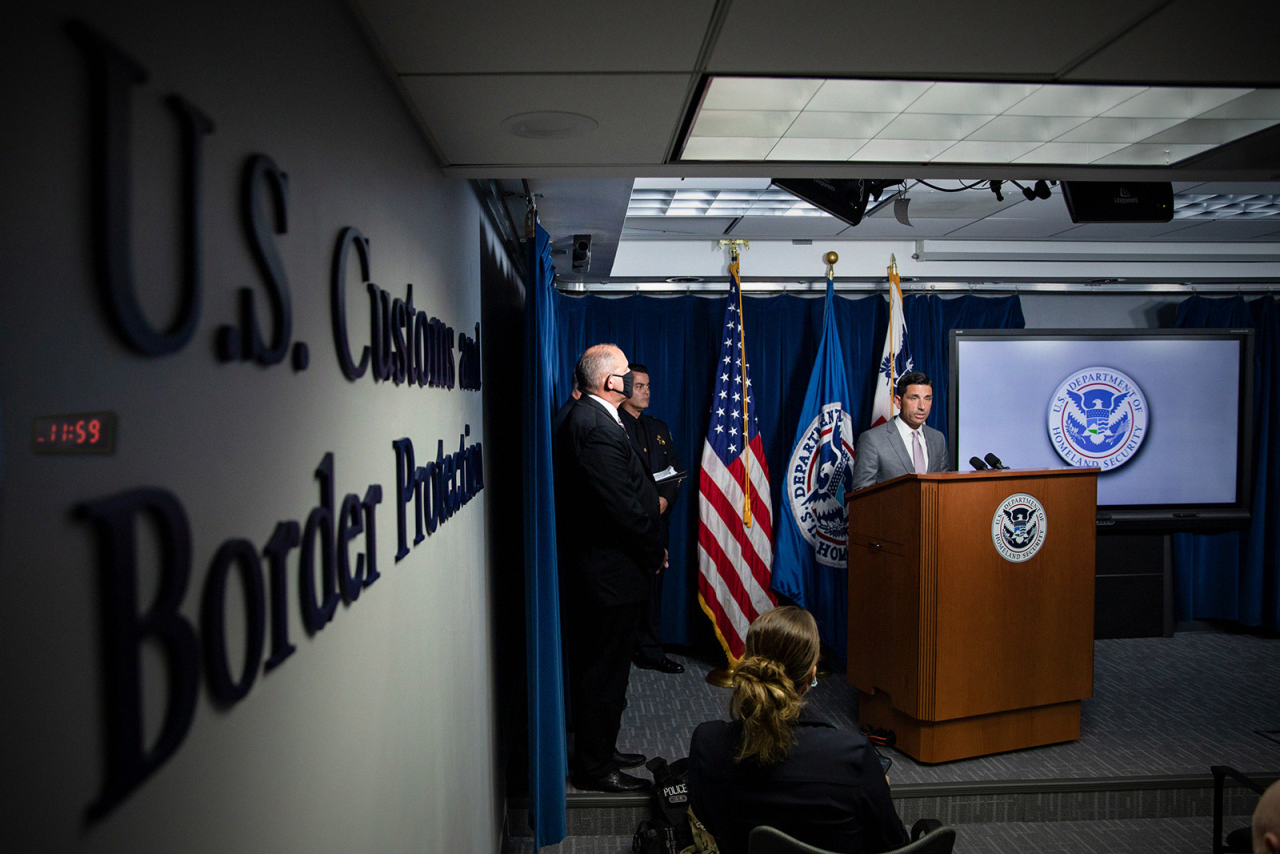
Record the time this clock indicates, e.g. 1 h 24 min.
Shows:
11 h 59 min
